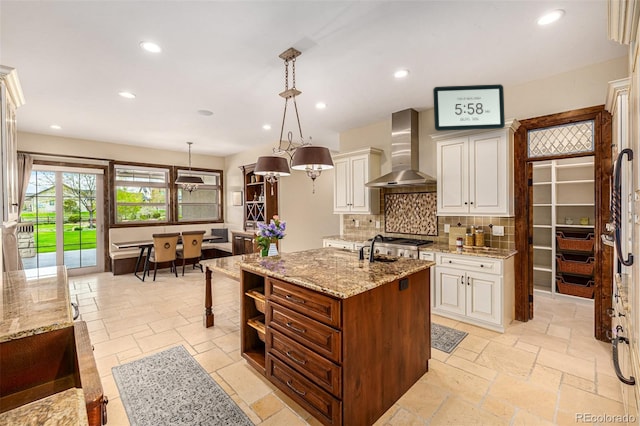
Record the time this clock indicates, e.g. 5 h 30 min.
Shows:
5 h 58 min
